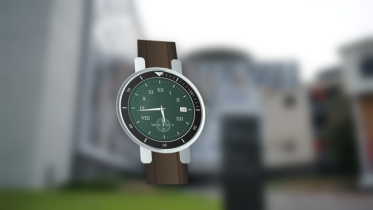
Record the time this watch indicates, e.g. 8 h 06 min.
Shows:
5 h 44 min
